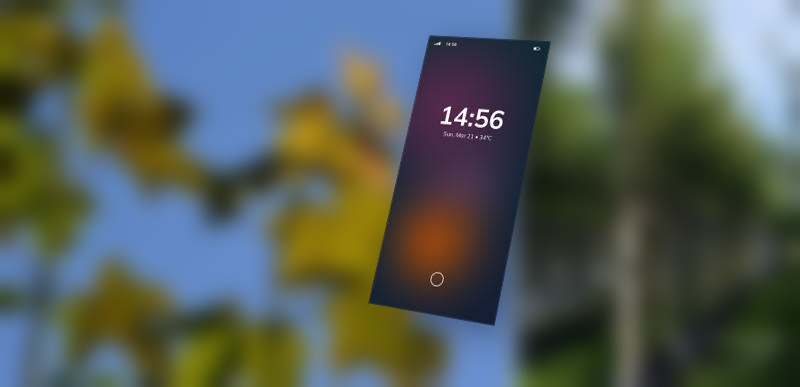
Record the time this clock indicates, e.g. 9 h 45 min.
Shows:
14 h 56 min
